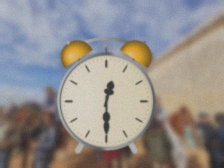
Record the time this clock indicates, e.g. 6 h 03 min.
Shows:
12 h 30 min
